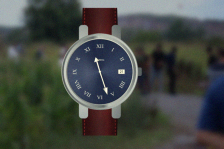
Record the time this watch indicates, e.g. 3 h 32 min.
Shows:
11 h 27 min
